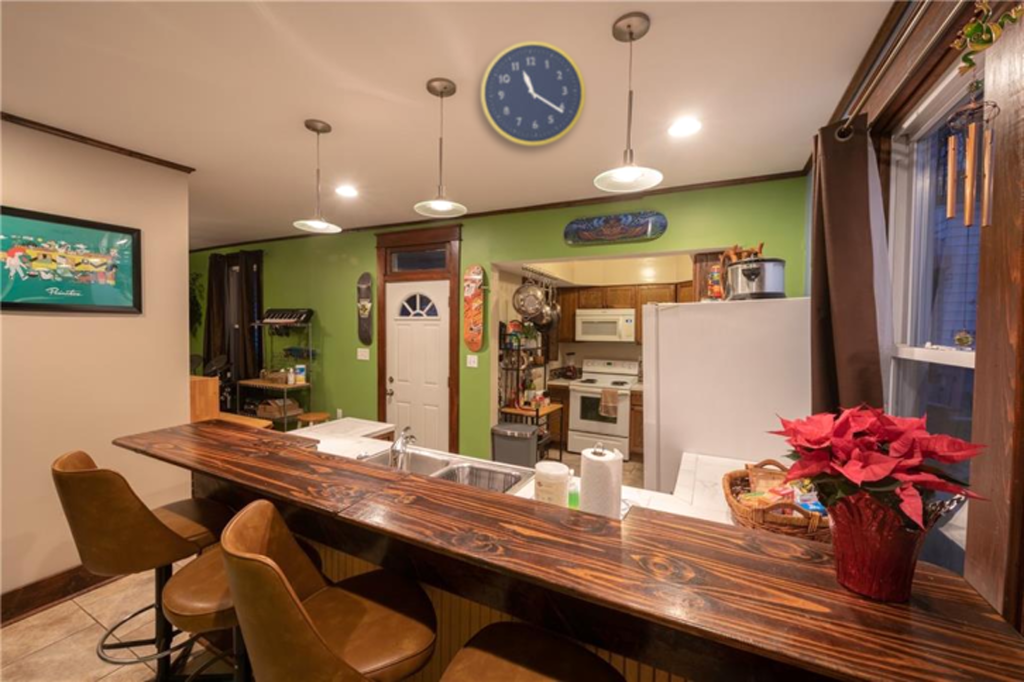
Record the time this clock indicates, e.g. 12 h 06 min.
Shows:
11 h 21 min
